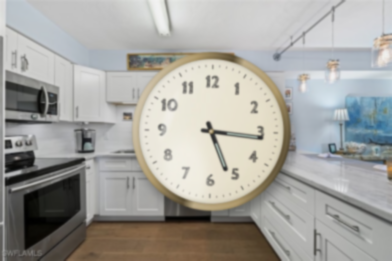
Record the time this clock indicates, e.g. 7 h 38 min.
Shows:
5 h 16 min
